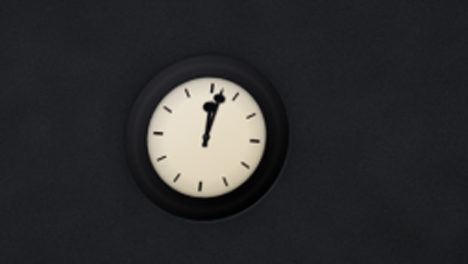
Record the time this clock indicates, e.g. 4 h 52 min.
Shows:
12 h 02 min
